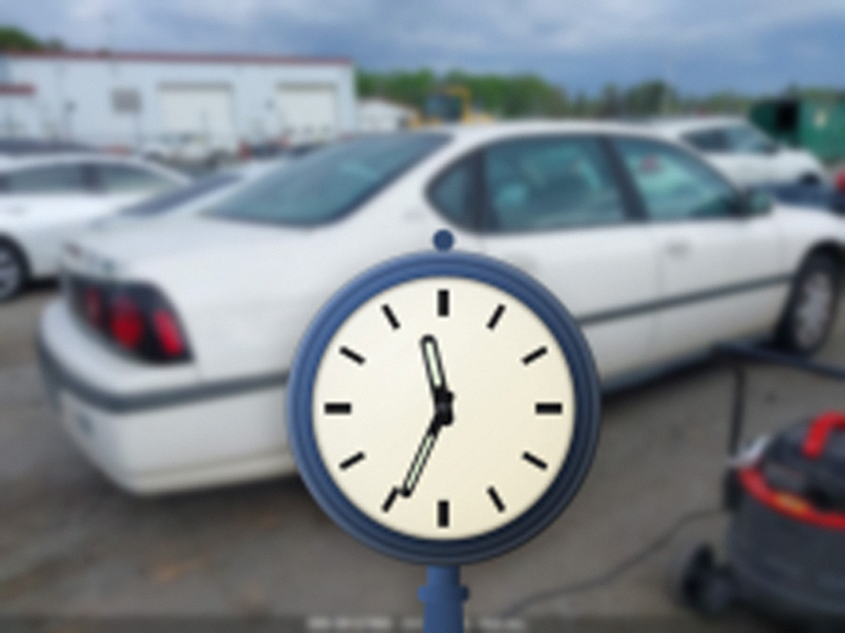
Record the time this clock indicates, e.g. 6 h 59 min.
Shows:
11 h 34 min
